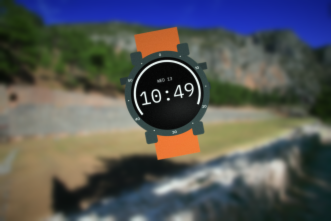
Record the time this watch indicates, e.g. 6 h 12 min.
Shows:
10 h 49 min
